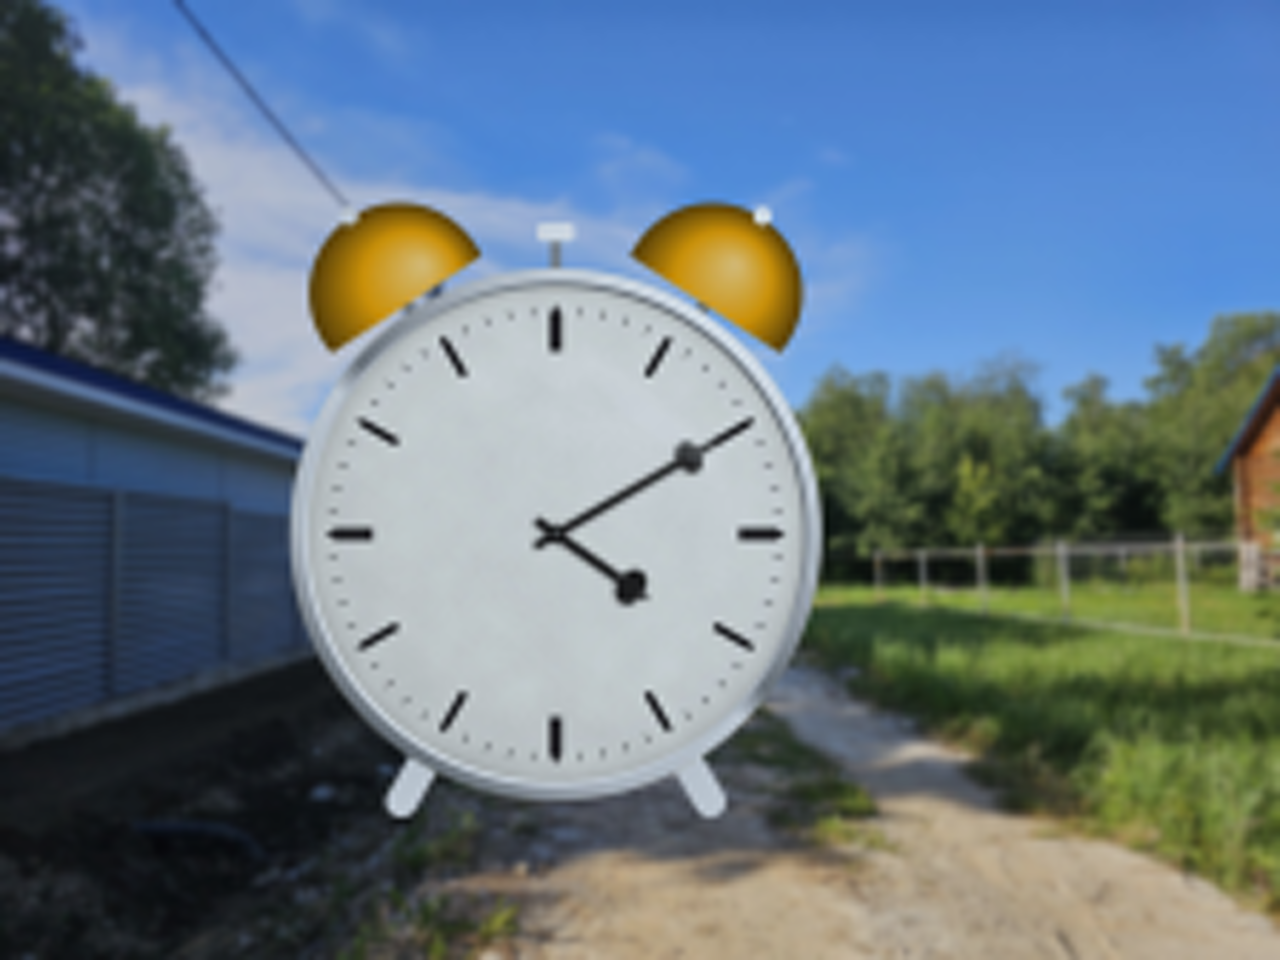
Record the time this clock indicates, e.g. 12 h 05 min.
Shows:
4 h 10 min
